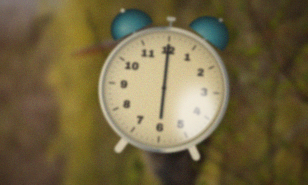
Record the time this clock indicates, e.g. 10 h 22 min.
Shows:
6 h 00 min
